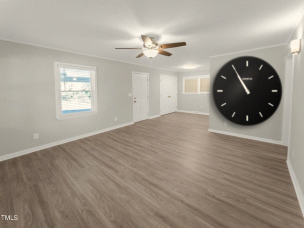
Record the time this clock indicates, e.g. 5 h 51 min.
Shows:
10 h 55 min
